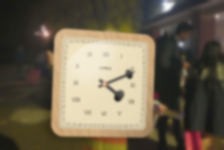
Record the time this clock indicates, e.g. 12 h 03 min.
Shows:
4 h 11 min
